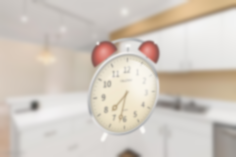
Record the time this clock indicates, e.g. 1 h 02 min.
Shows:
7 h 32 min
